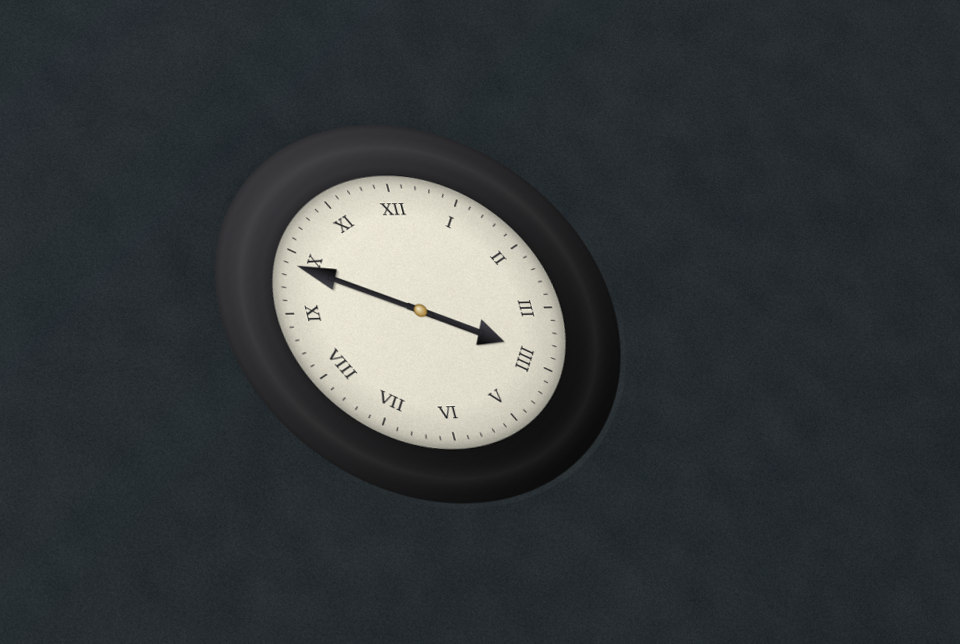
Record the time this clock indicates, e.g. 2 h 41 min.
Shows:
3 h 49 min
